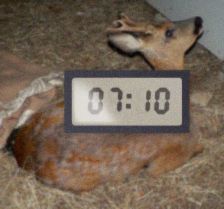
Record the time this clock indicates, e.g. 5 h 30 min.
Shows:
7 h 10 min
